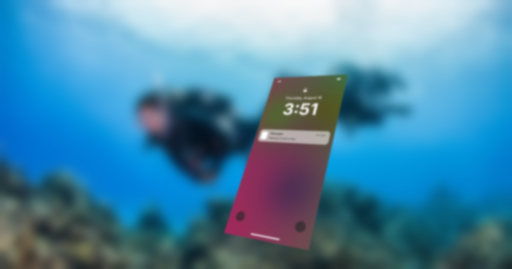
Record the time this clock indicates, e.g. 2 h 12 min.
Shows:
3 h 51 min
